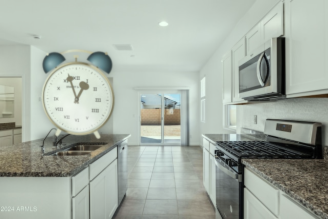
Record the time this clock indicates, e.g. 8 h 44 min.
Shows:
12 h 57 min
